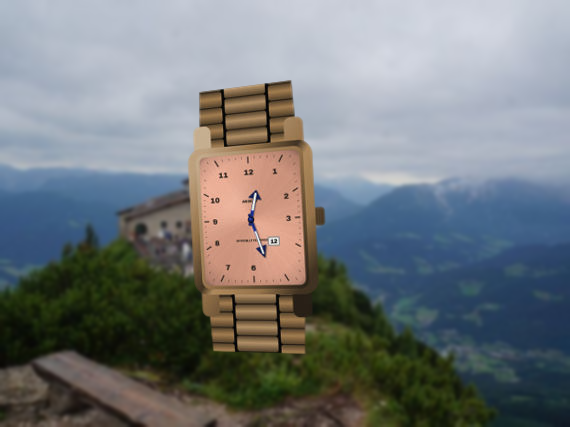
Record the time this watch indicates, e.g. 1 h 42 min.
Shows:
12 h 27 min
